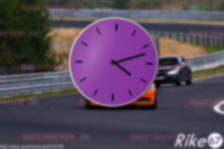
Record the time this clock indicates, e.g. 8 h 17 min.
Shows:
4 h 12 min
